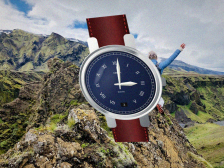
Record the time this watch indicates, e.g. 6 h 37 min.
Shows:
3 h 01 min
